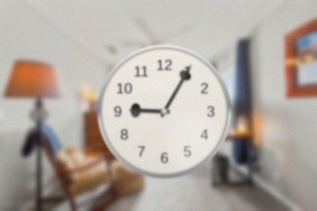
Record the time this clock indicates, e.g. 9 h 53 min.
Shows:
9 h 05 min
